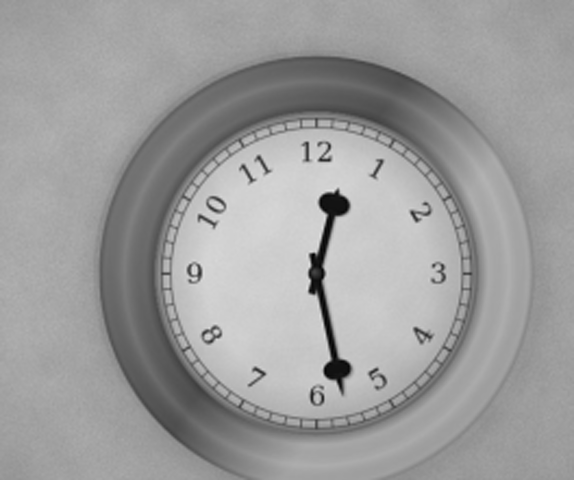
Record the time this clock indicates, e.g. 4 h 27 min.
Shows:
12 h 28 min
